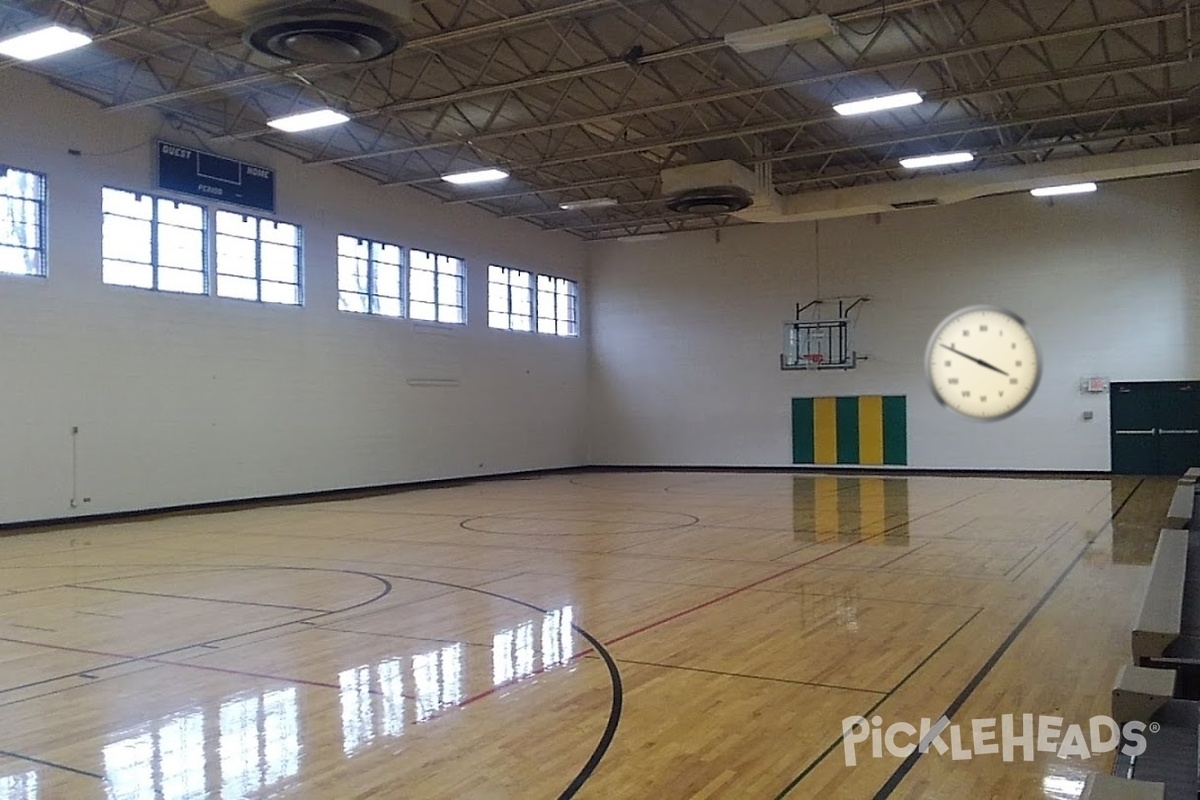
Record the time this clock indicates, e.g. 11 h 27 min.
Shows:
3 h 49 min
